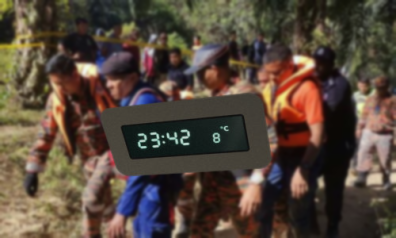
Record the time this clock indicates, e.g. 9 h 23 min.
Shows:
23 h 42 min
